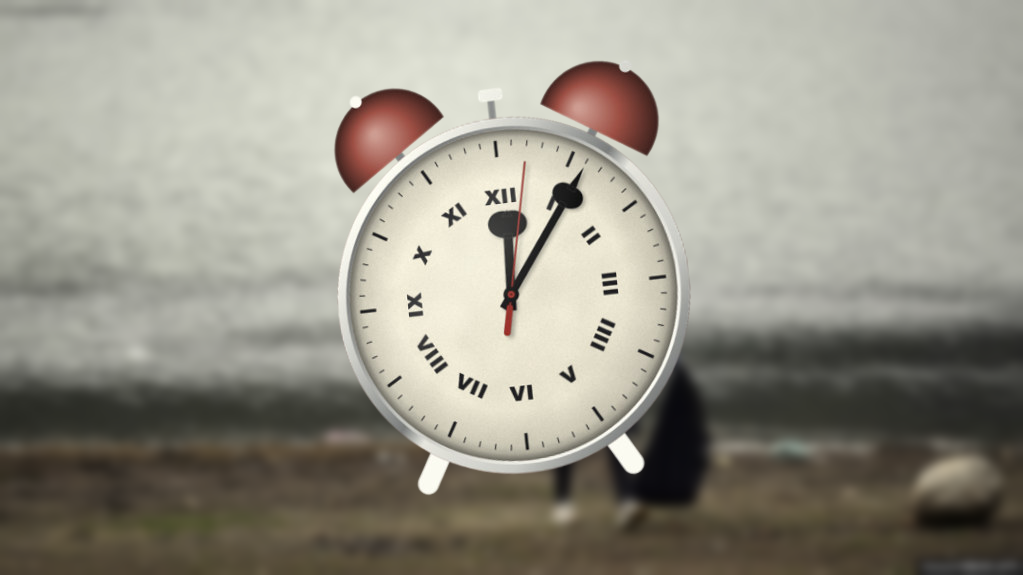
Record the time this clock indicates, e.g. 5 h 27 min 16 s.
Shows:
12 h 06 min 02 s
